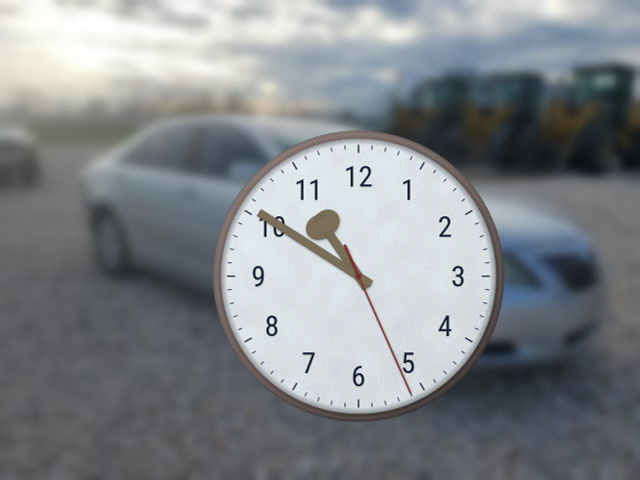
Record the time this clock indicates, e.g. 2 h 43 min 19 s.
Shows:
10 h 50 min 26 s
